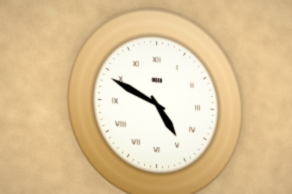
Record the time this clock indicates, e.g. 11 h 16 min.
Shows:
4 h 49 min
